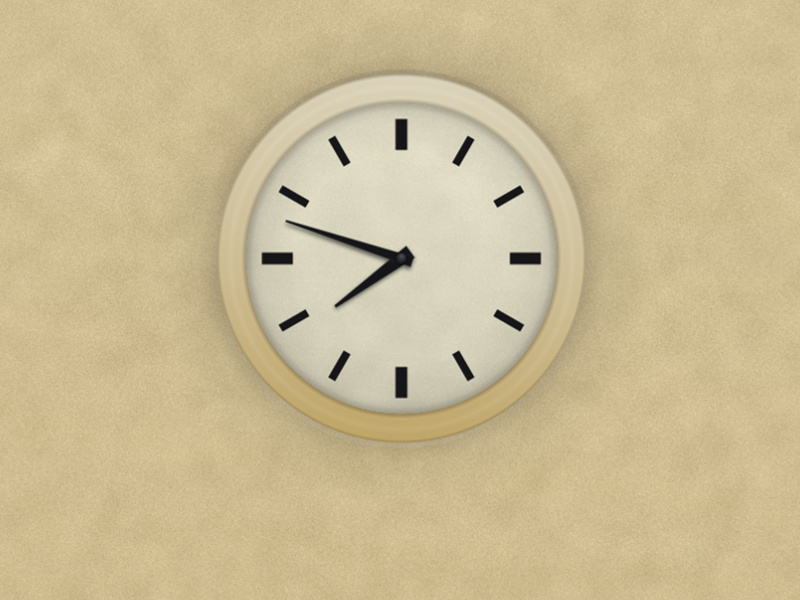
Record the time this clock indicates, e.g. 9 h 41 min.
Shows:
7 h 48 min
